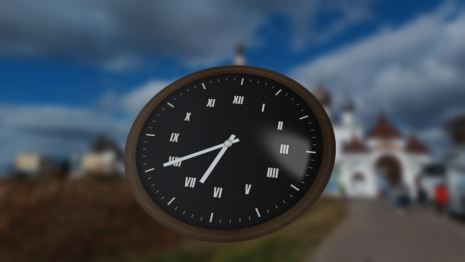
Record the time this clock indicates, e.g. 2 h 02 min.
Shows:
6 h 40 min
